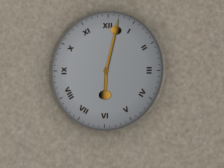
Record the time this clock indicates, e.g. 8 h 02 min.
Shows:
6 h 02 min
